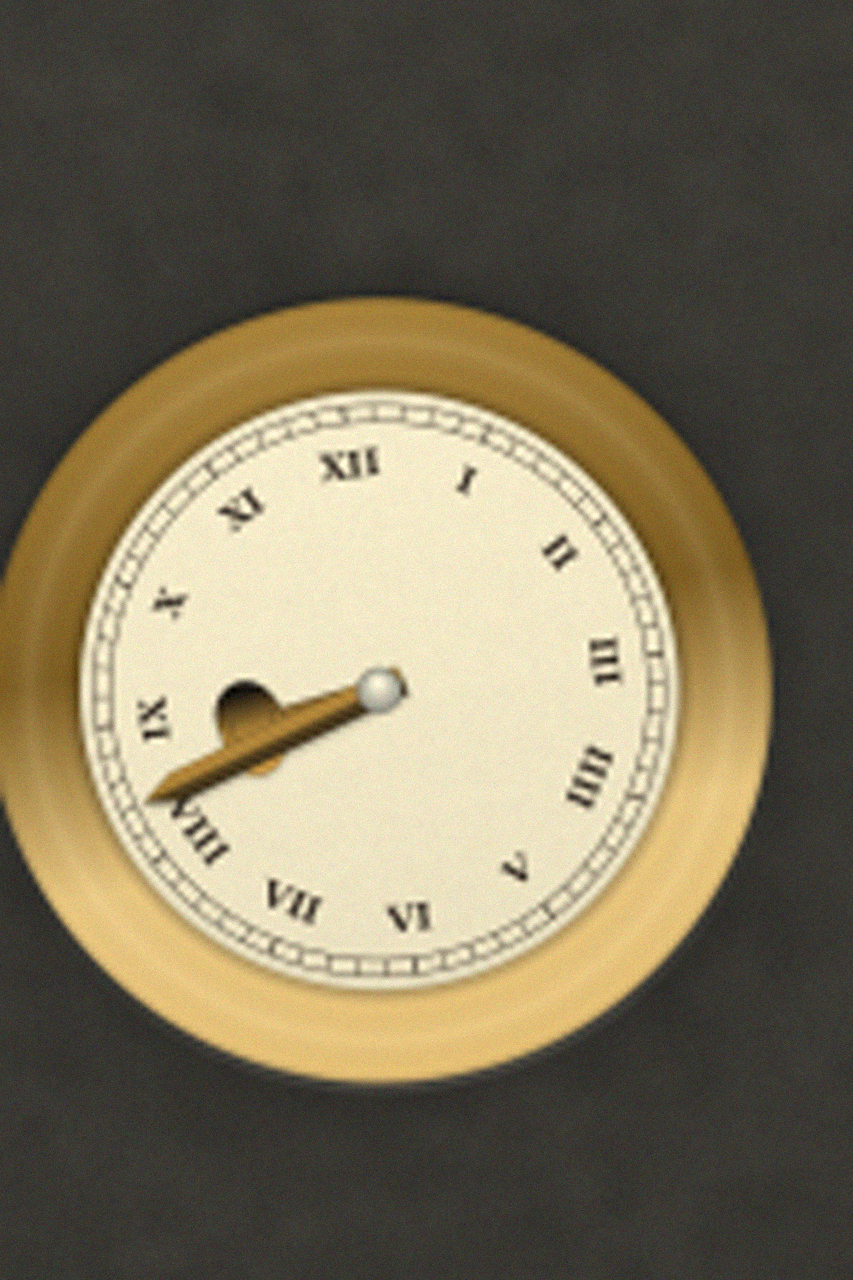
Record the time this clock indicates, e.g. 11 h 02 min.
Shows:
8 h 42 min
